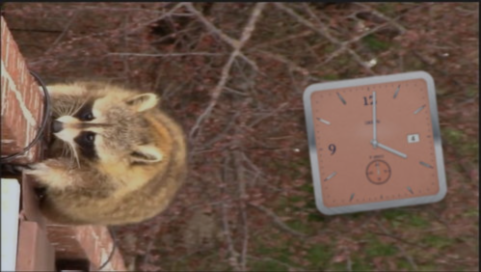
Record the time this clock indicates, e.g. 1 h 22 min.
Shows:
4 h 01 min
